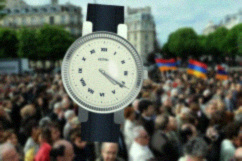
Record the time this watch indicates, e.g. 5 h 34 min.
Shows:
4 h 20 min
